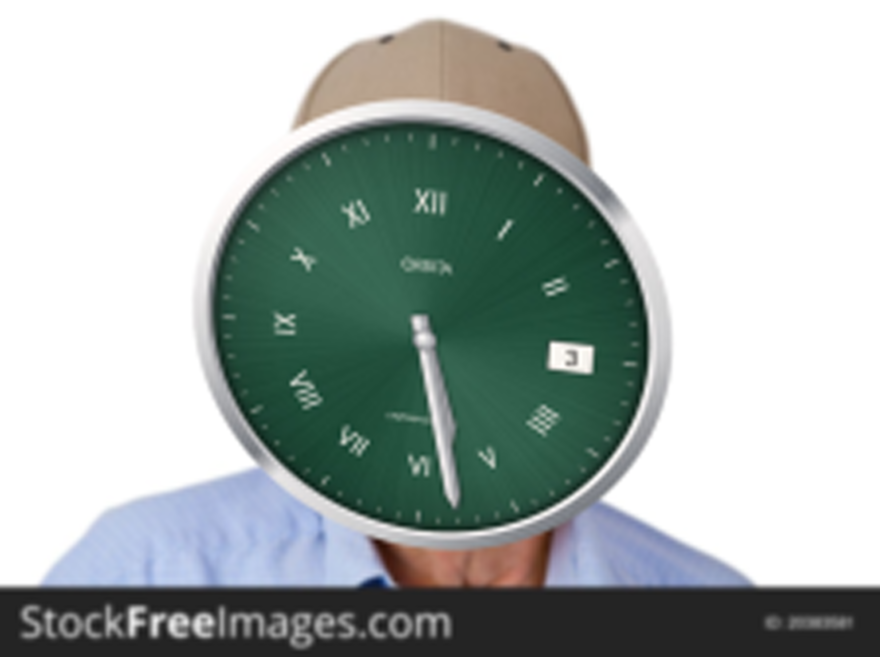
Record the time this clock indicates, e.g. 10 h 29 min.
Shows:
5 h 28 min
